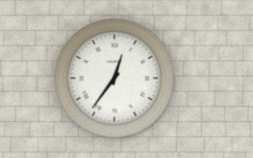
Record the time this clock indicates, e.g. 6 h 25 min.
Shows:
12 h 36 min
